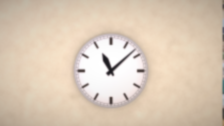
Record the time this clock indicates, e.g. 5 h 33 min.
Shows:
11 h 08 min
